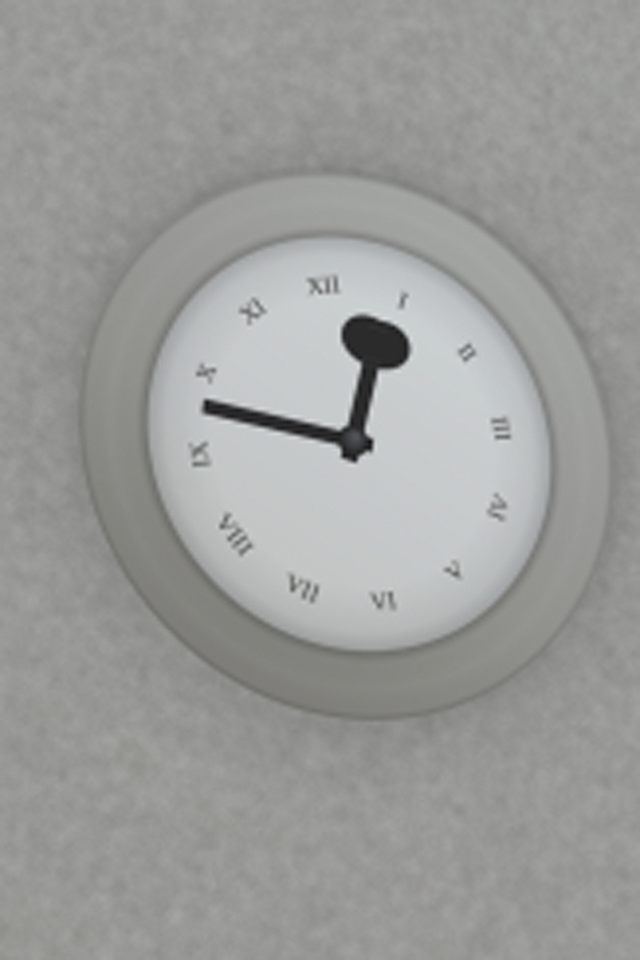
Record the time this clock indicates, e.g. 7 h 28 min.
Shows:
12 h 48 min
